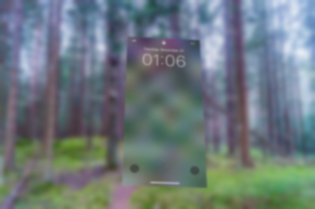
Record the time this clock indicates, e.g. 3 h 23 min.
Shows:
1 h 06 min
